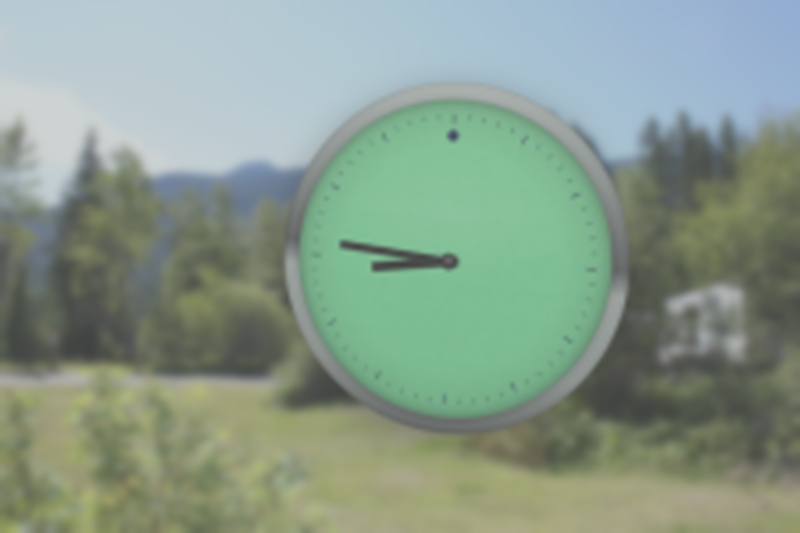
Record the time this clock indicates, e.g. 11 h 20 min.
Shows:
8 h 46 min
